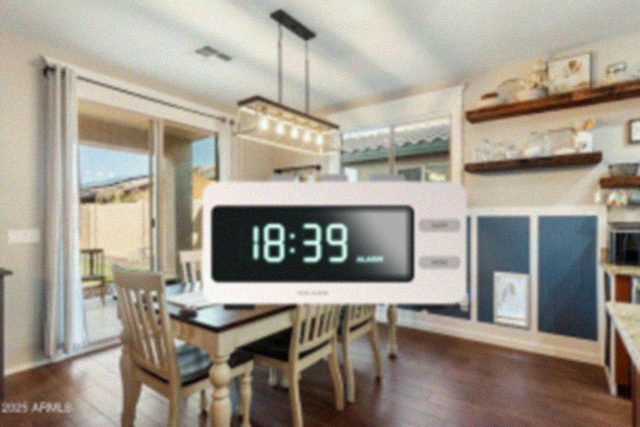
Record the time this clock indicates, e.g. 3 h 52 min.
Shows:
18 h 39 min
